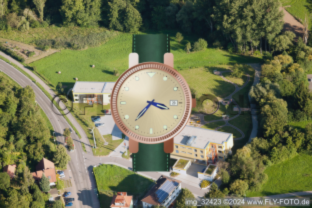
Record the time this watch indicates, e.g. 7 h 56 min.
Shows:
3 h 37 min
